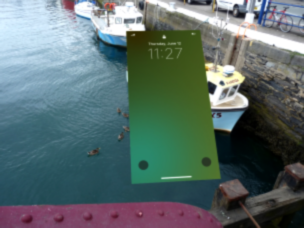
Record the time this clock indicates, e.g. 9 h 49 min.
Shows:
11 h 27 min
